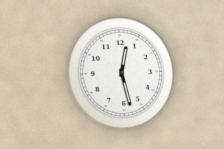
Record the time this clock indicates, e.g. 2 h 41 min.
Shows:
12 h 28 min
